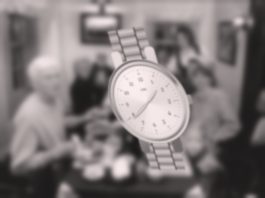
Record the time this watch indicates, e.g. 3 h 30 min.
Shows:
1 h 39 min
